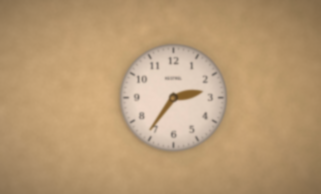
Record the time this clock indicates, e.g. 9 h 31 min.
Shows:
2 h 36 min
